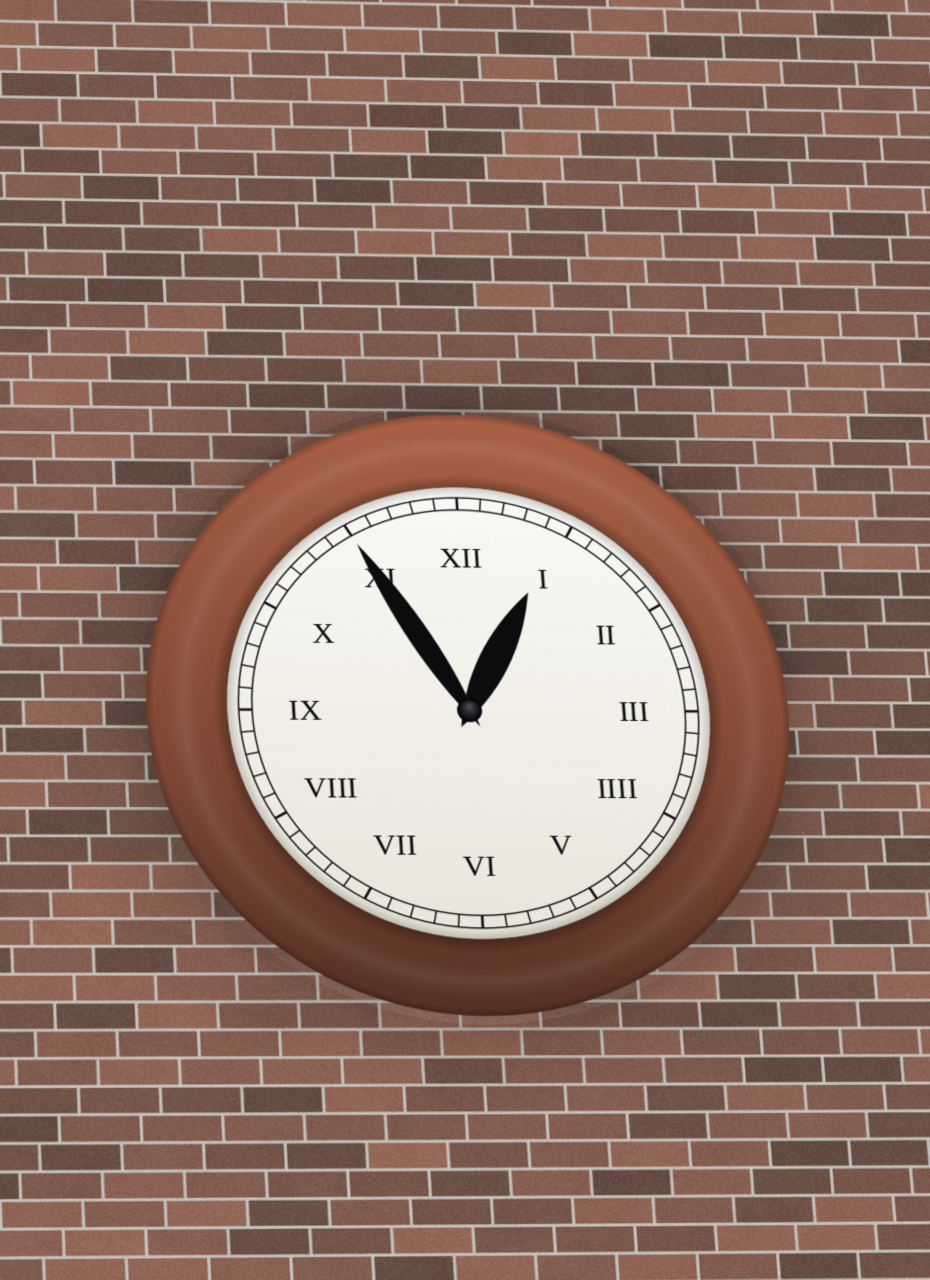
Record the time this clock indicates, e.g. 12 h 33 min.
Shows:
12 h 55 min
